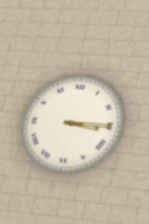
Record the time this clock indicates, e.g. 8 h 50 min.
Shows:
3 h 15 min
